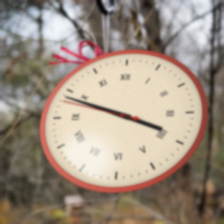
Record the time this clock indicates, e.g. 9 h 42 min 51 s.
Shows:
3 h 48 min 48 s
